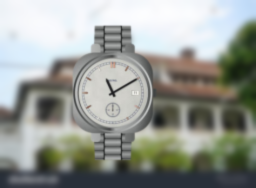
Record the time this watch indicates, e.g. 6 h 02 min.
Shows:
11 h 10 min
